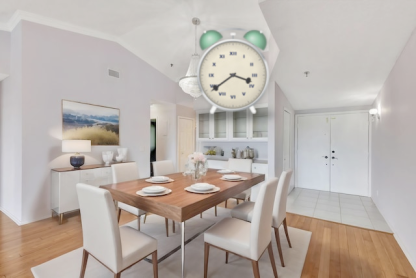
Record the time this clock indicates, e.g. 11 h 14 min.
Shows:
3 h 39 min
